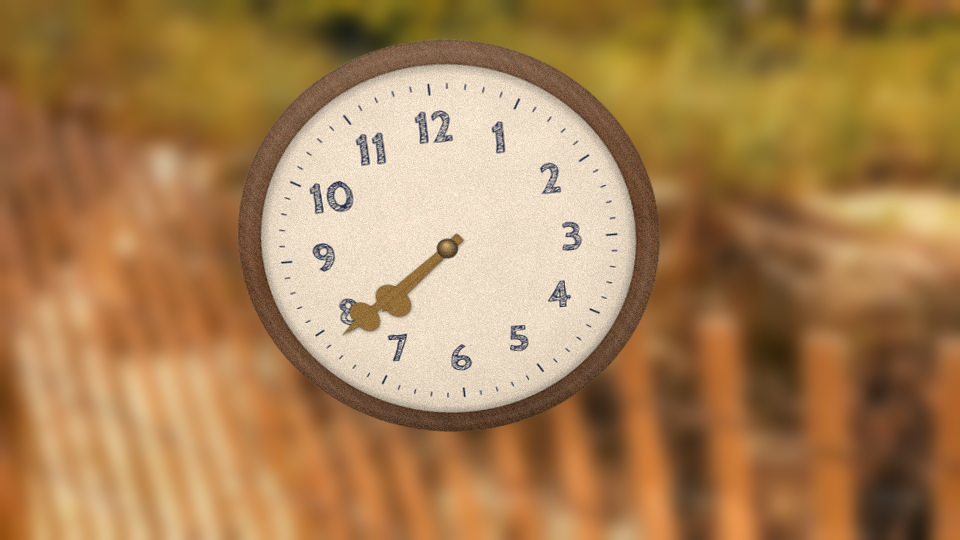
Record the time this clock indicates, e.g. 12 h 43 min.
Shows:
7 h 39 min
